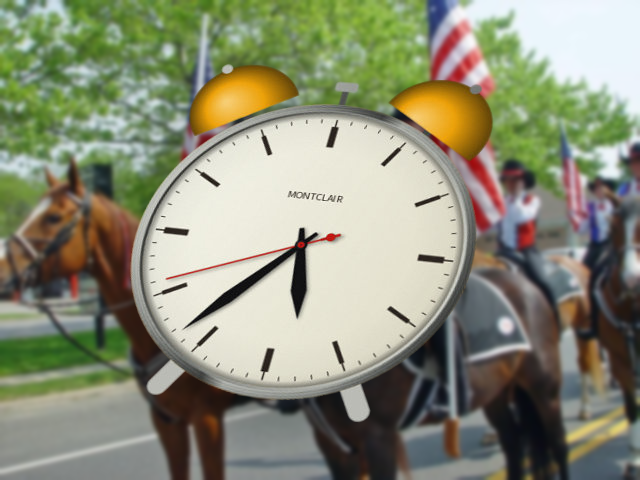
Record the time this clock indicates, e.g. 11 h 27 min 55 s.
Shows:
5 h 36 min 41 s
